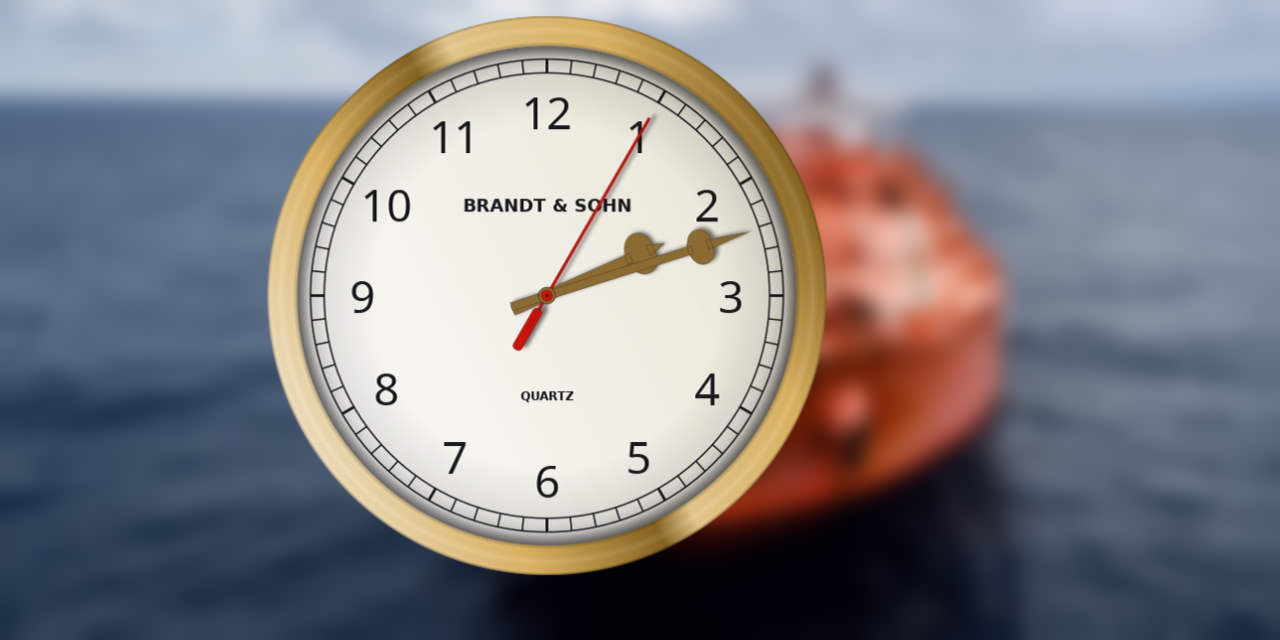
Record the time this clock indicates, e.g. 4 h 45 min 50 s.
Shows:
2 h 12 min 05 s
